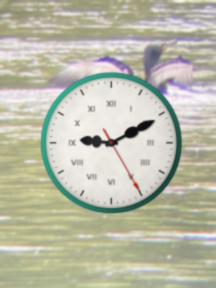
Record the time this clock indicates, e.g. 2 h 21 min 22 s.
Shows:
9 h 10 min 25 s
